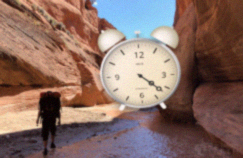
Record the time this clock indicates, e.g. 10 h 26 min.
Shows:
4 h 22 min
